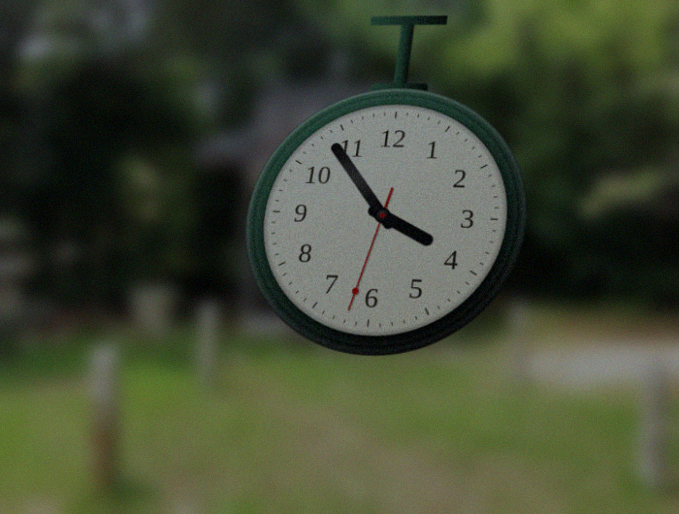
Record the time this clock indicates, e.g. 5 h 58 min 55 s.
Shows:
3 h 53 min 32 s
